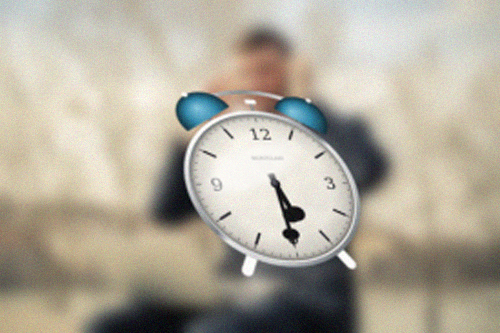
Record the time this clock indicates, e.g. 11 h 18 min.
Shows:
5 h 30 min
